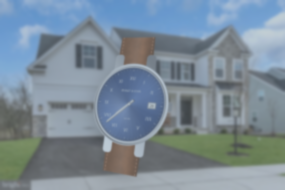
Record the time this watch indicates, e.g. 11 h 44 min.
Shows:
7 h 38 min
